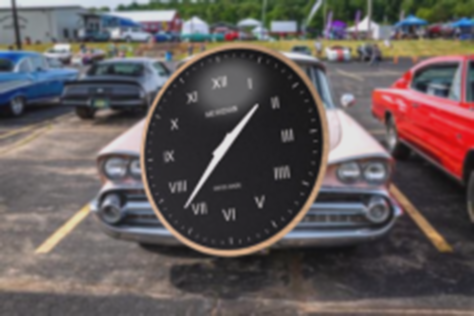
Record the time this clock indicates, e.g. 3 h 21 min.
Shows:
1 h 37 min
